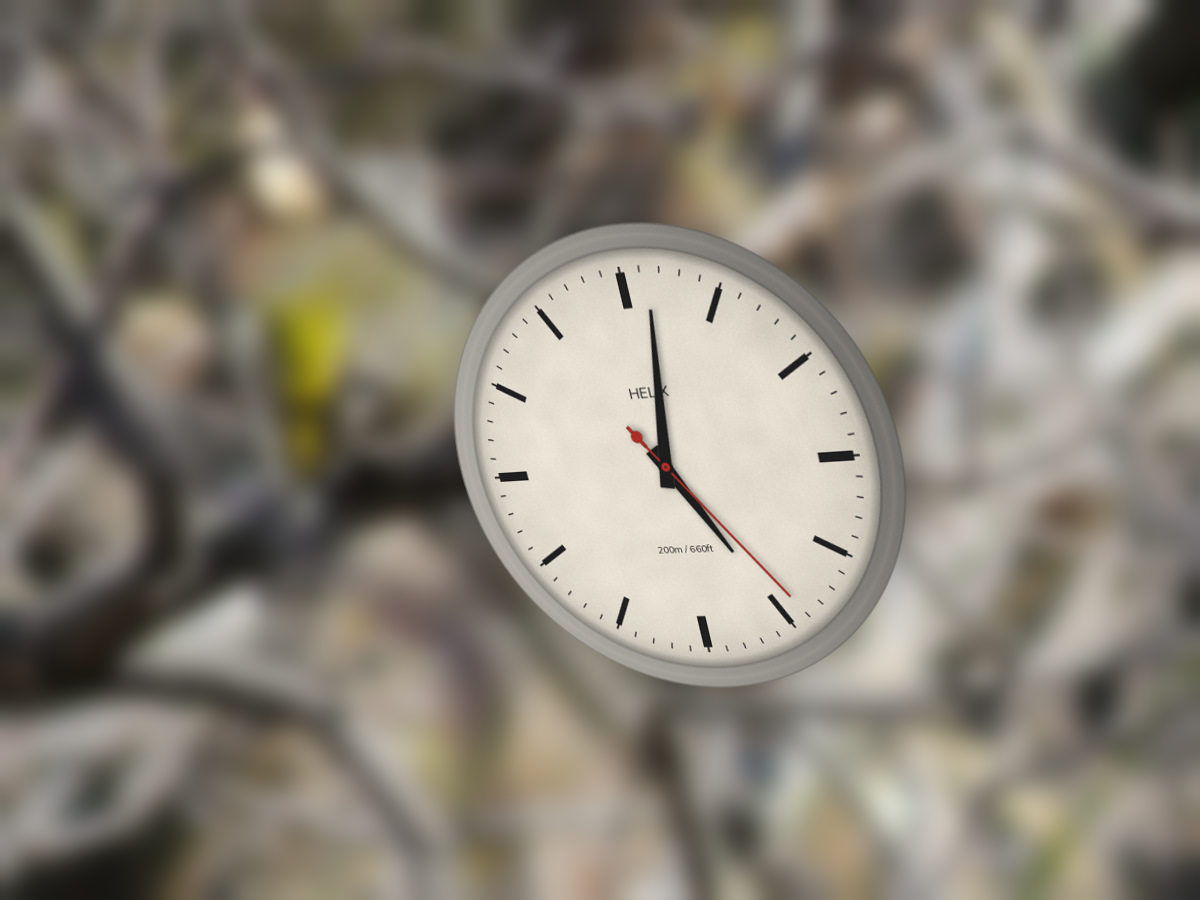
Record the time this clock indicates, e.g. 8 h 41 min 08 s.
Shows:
5 h 01 min 24 s
